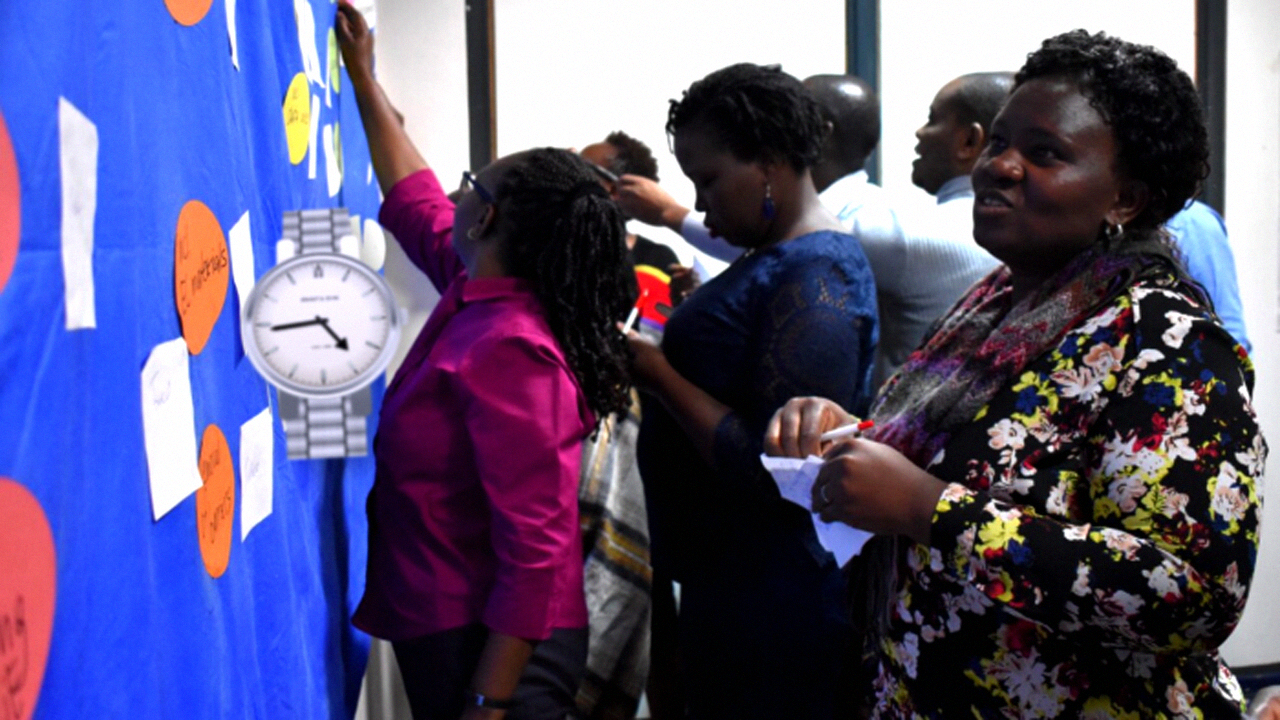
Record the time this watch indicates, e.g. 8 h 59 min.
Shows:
4 h 44 min
